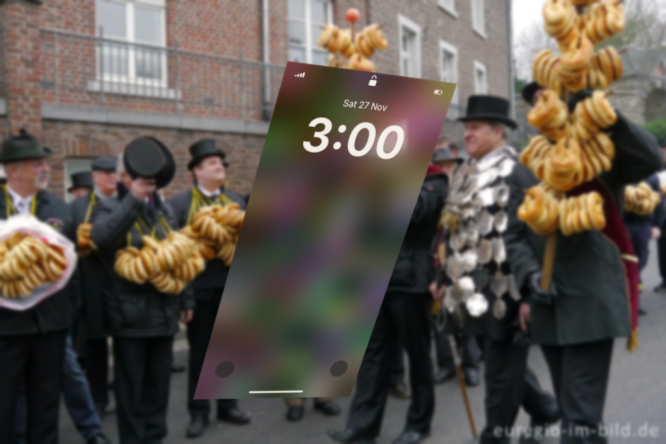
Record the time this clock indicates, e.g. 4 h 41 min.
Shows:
3 h 00 min
